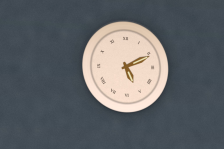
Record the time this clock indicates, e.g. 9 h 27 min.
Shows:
5 h 11 min
